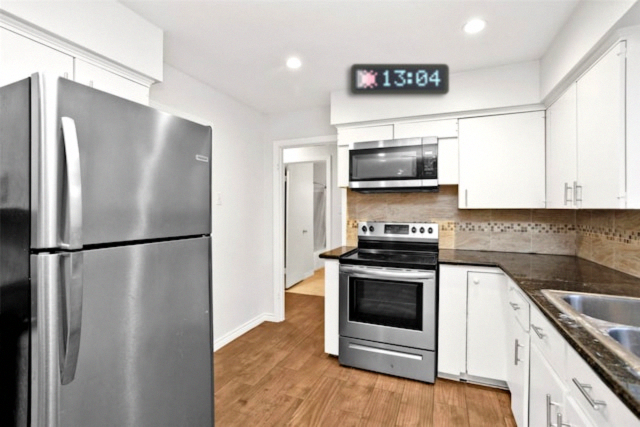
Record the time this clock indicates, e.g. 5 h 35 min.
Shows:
13 h 04 min
